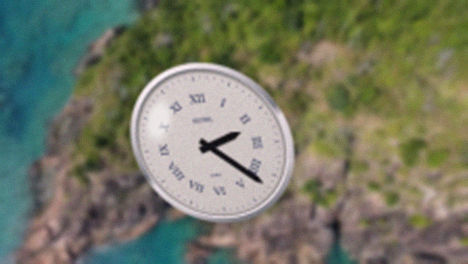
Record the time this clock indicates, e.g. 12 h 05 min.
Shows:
2 h 22 min
